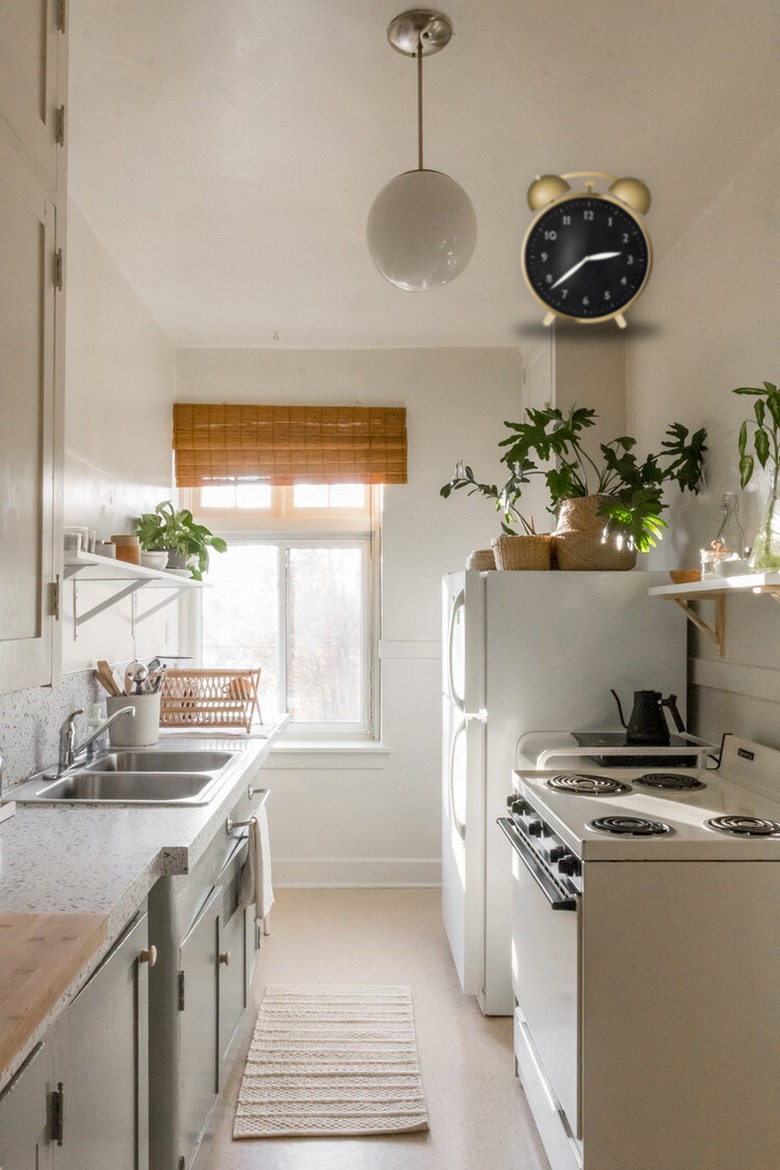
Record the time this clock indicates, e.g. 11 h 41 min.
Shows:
2 h 38 min
